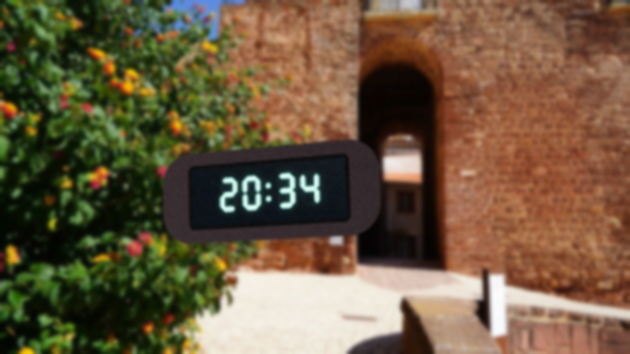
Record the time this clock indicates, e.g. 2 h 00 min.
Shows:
20 h 34 min
